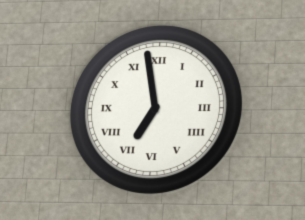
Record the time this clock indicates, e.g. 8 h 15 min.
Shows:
6 h 58 min
